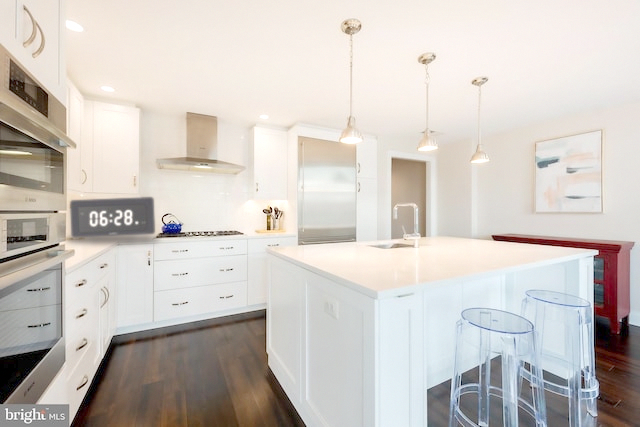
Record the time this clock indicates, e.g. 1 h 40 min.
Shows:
6 h 28 min
